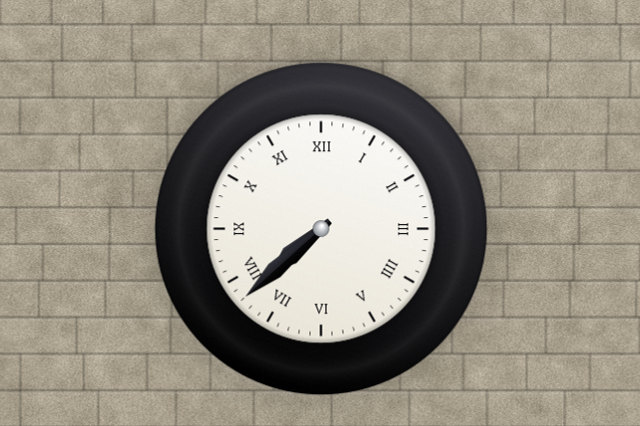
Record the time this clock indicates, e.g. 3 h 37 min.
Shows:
7 h 38 min
